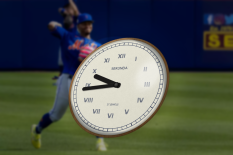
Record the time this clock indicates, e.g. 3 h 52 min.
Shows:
9 h 44 min
